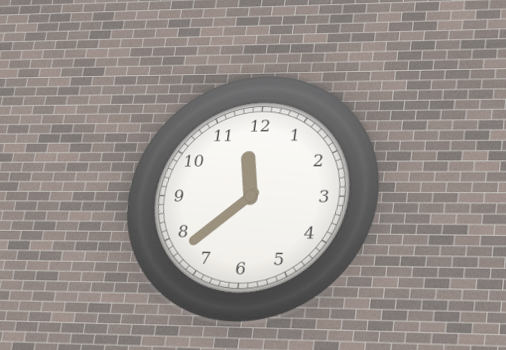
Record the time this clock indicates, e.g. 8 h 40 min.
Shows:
11 h 38 min
